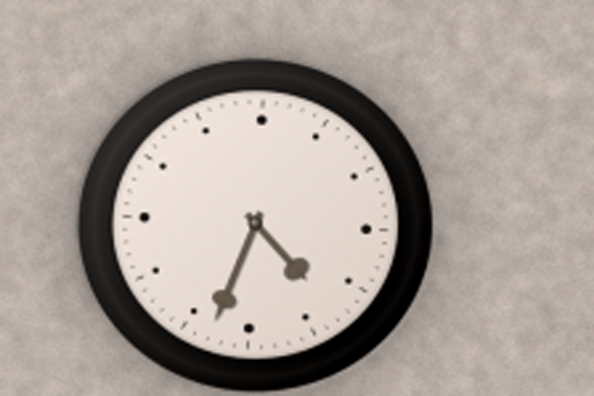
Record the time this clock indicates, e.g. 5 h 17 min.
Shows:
4 h 33 min
